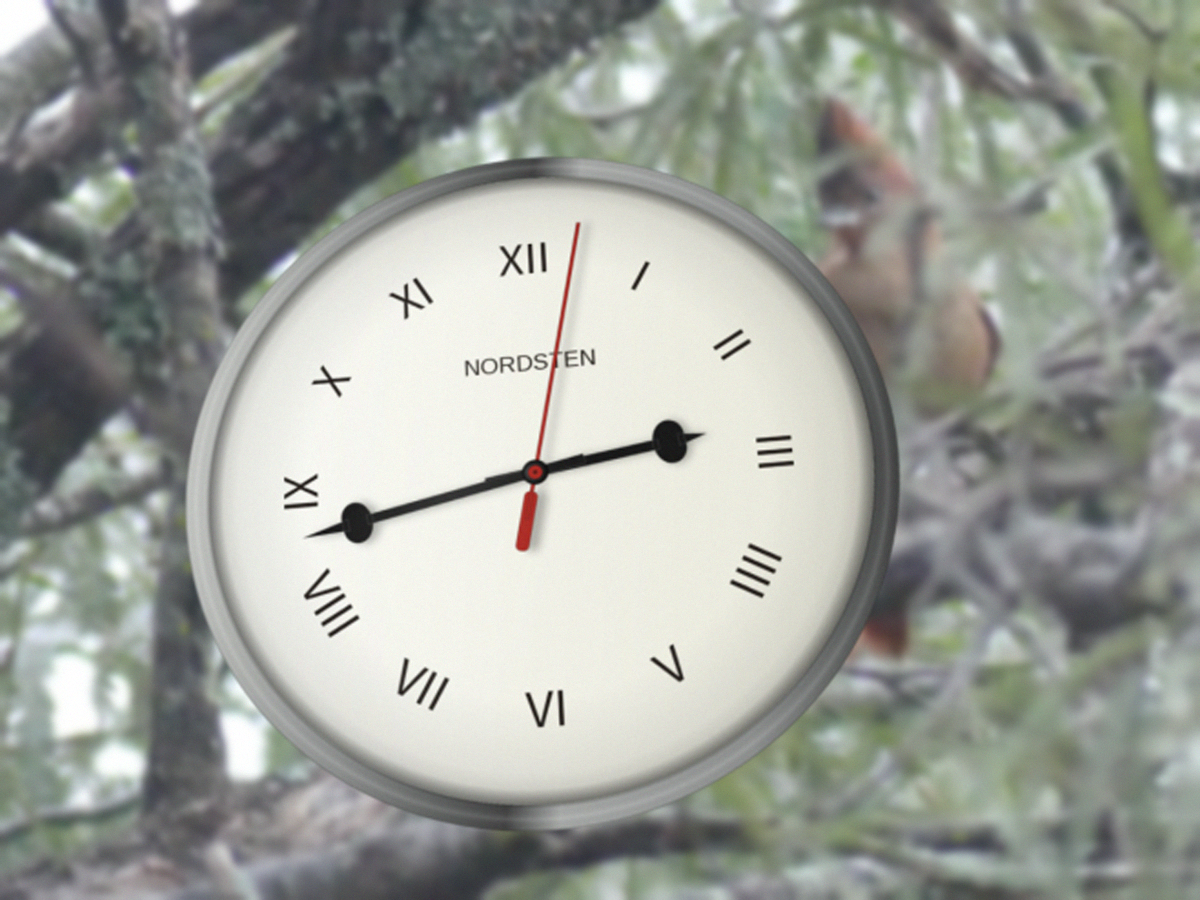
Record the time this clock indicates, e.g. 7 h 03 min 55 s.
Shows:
2 h 43 min 02 s
